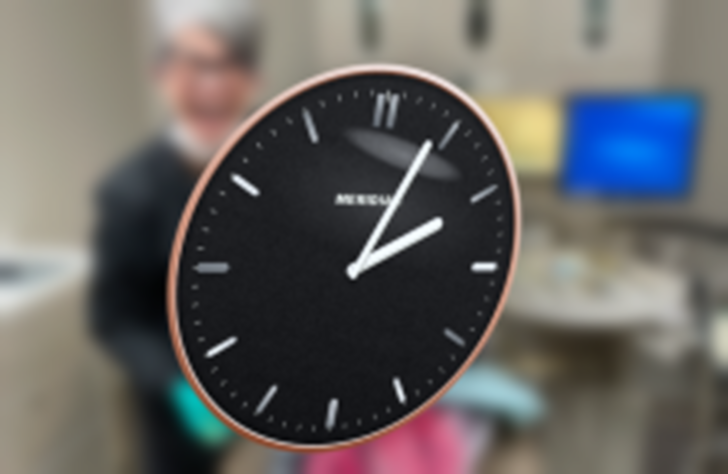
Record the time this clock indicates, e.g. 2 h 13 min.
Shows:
2 h 04 min
